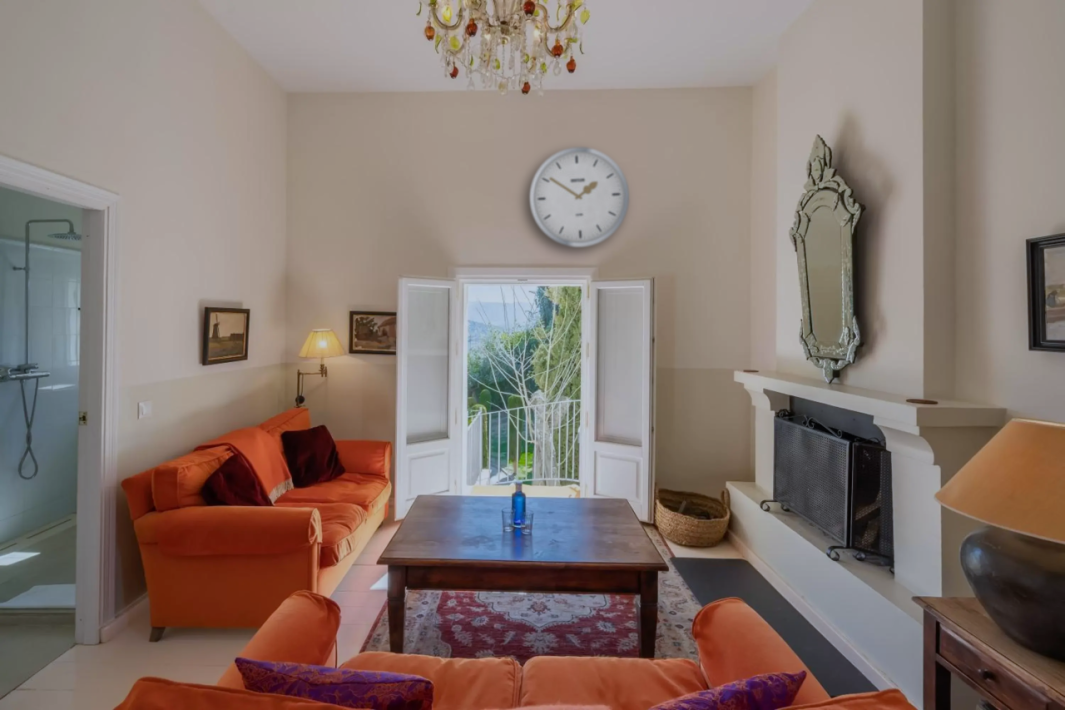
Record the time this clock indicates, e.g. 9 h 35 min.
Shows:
1 h 51 min
